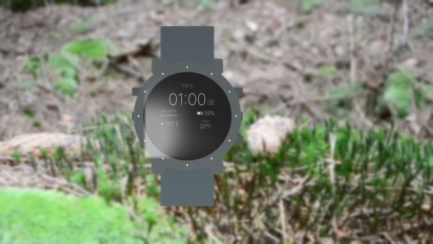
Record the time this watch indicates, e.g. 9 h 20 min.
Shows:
1 h 00 min
